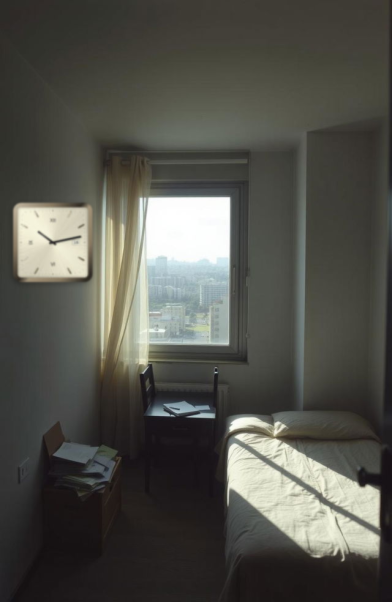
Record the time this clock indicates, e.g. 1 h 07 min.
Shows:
10 h 13 min
